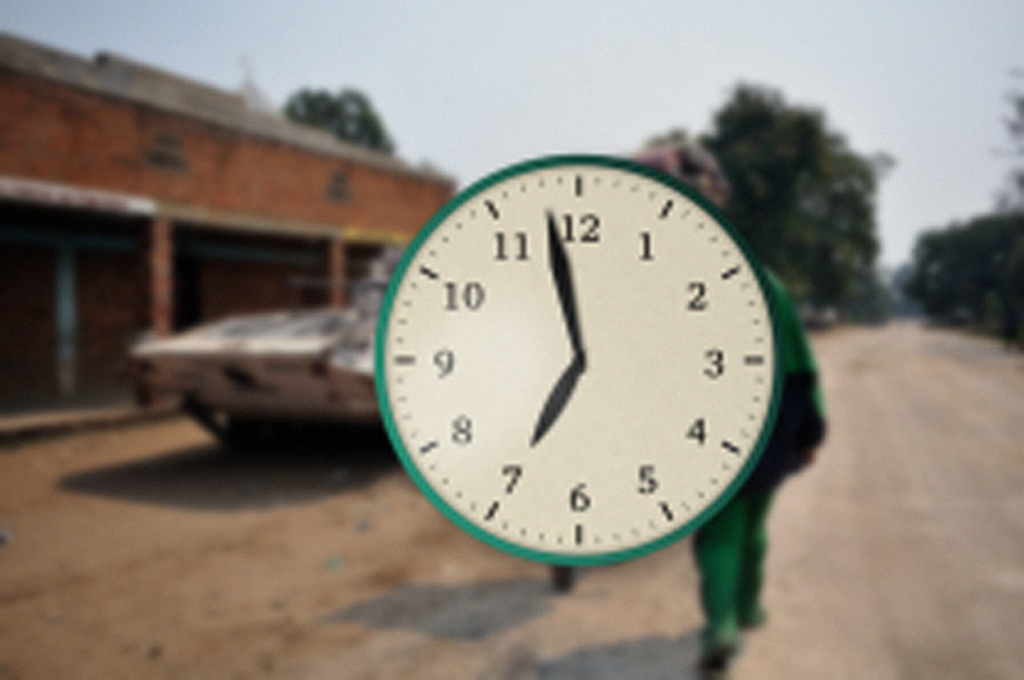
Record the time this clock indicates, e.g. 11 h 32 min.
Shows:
6 h 58 min
